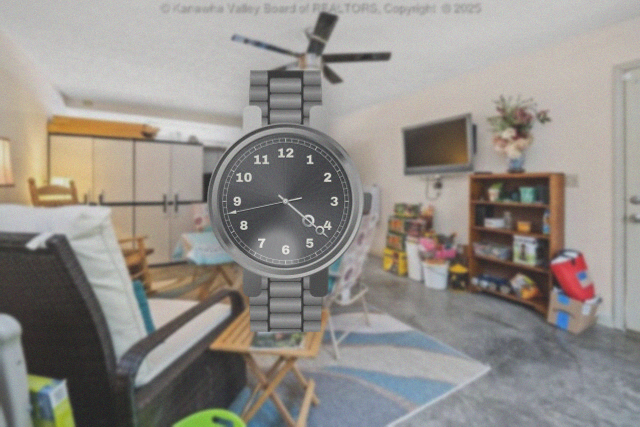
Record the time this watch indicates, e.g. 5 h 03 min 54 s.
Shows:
4 h 21 min 43 s
